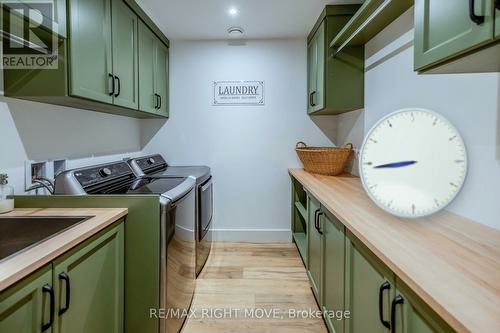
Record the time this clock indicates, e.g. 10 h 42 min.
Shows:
8 h 44 min
